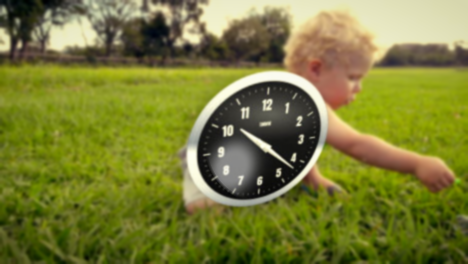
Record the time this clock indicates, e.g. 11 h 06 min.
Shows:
10 h 22 min
